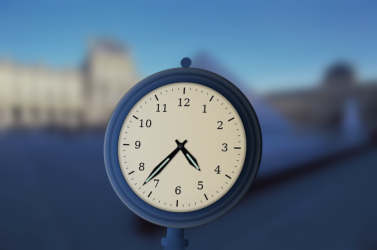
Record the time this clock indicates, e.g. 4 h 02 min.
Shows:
4 h 37 min
